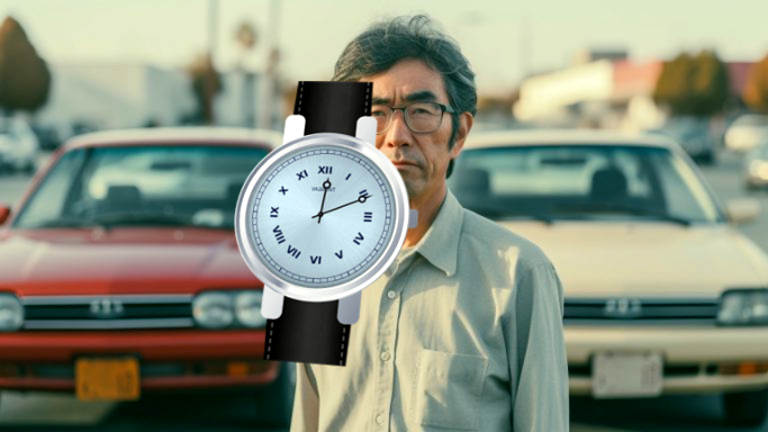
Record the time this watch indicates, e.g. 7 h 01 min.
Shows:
12 h 11 min
